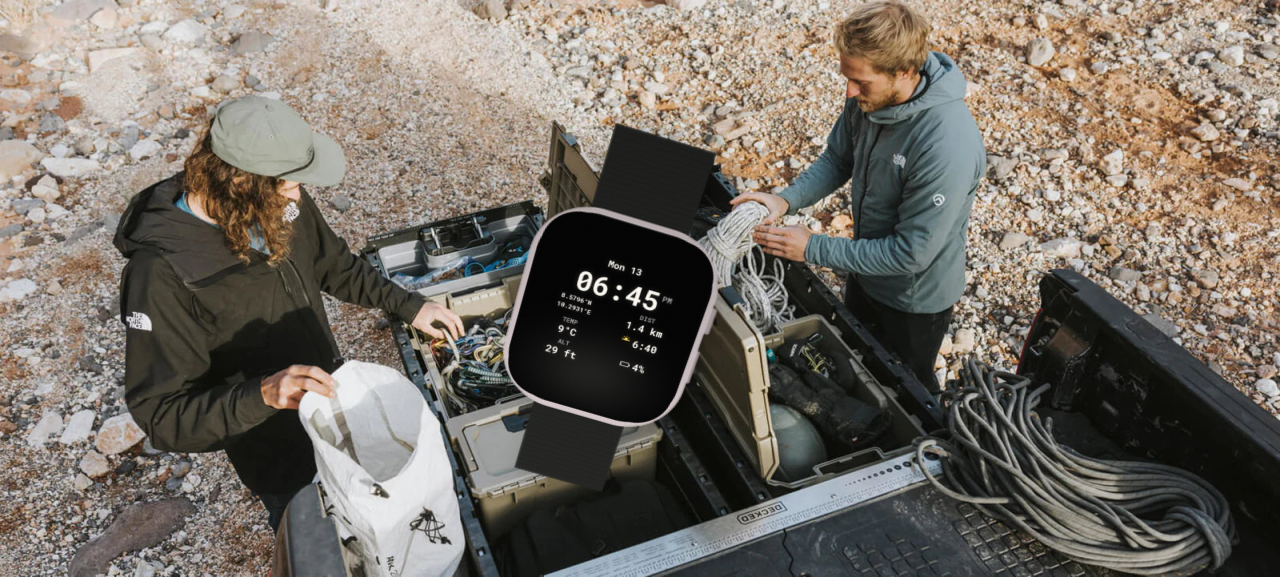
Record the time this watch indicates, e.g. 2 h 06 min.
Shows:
6 h 45 min
